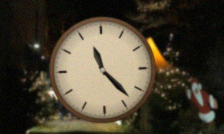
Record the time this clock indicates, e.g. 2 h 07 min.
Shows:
11 h 23 min
